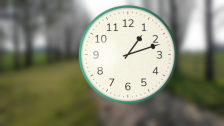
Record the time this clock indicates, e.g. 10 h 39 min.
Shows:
1 h 12 min
